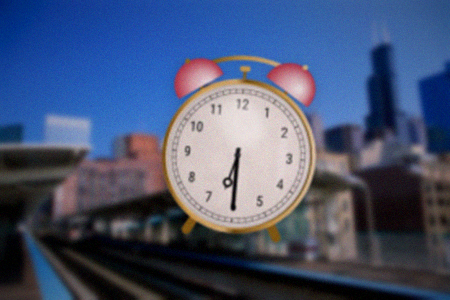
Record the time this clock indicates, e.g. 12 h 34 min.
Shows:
6 h 30 min
